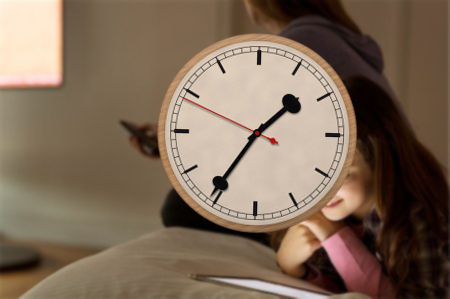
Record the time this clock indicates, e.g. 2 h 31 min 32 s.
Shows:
1 h 35 min 49 s
